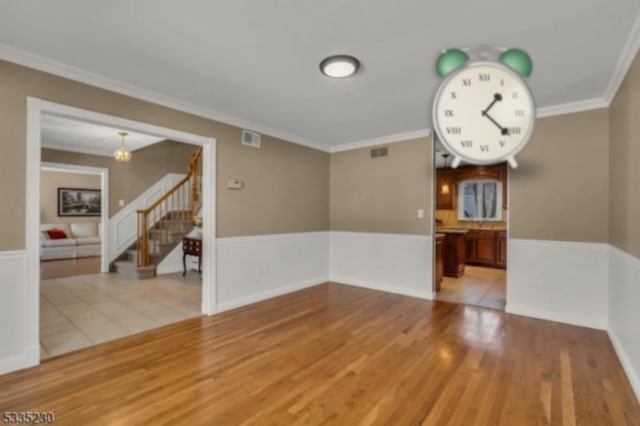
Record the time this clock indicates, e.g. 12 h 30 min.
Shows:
1 h 22 min
